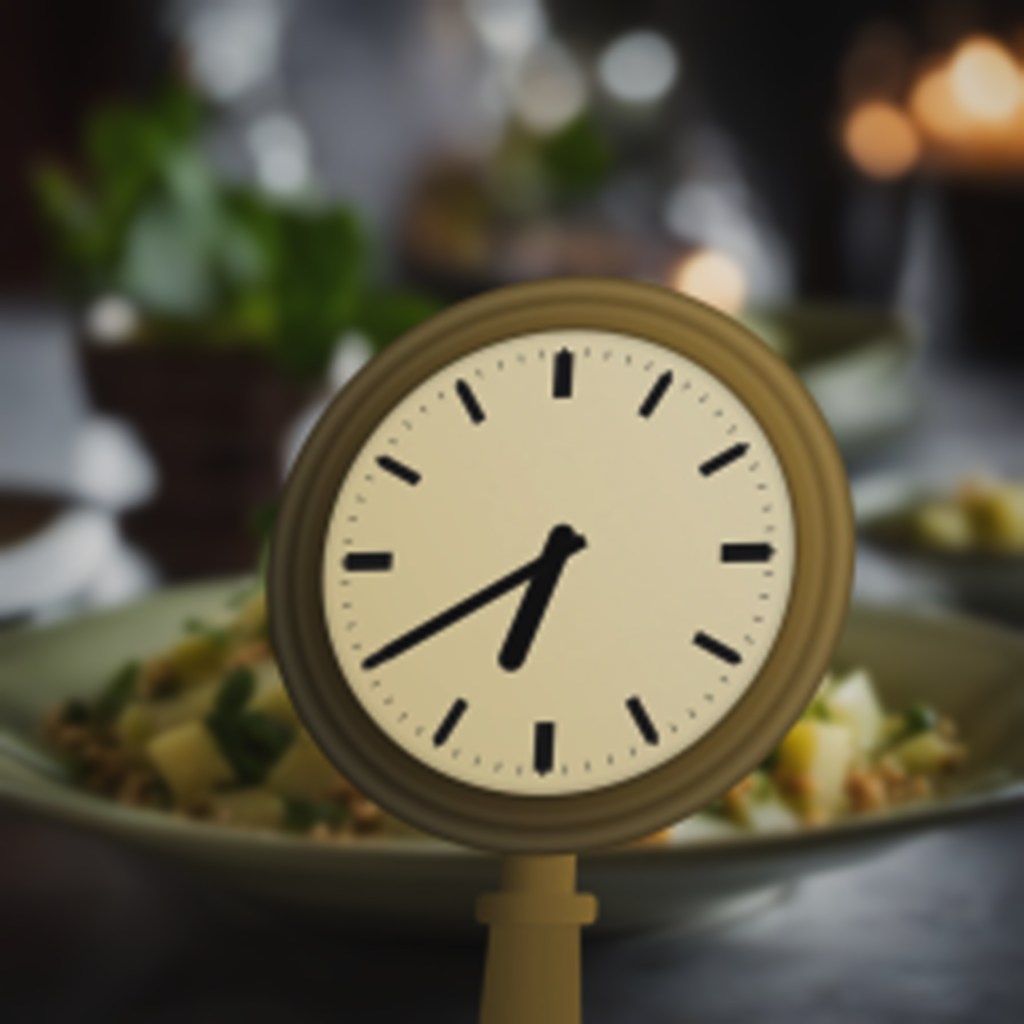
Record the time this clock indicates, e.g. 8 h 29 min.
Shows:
6 h 40 min
